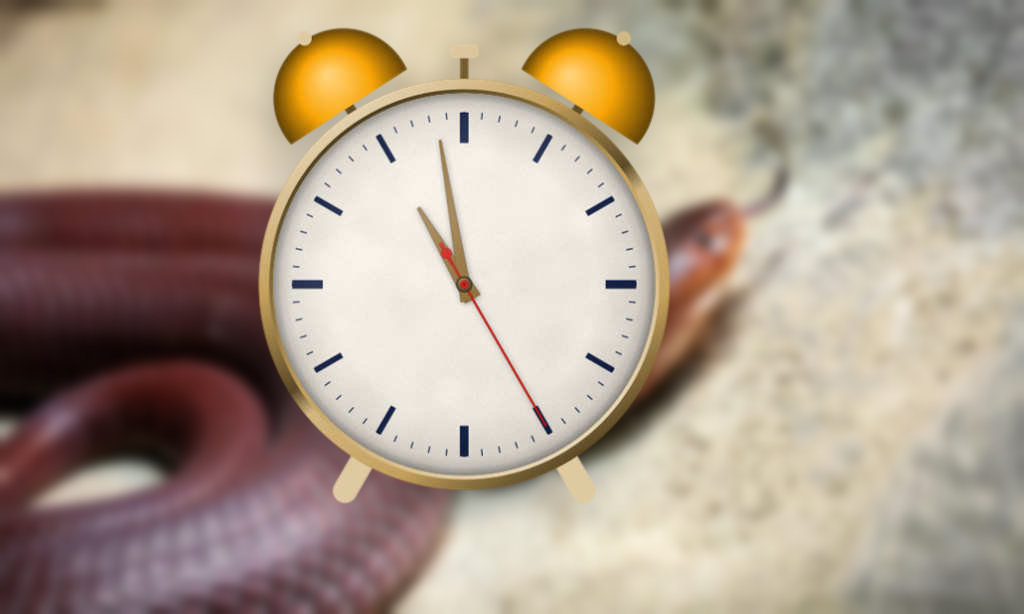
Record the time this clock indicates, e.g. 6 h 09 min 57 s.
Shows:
10 h 58 min 25 s
